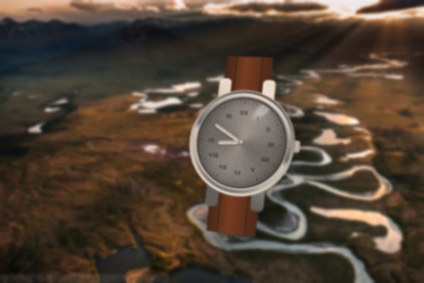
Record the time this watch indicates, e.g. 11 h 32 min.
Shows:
8 h 50 min
